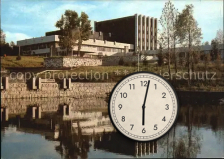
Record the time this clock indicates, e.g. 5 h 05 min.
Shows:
6 h 02 min
